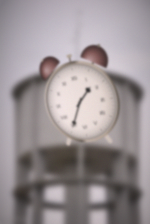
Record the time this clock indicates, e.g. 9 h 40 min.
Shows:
1 h 35 min
